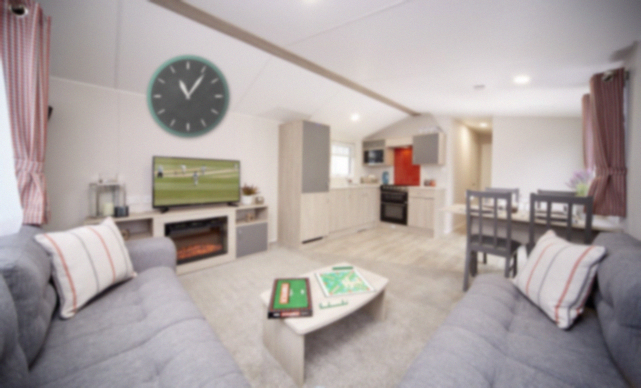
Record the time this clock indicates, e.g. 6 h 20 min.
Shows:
11 h 06 min
